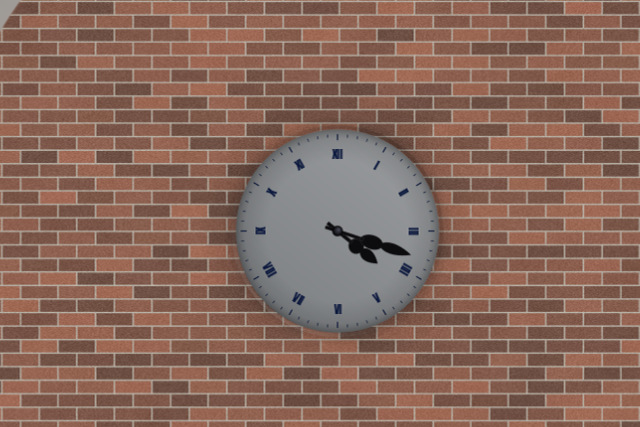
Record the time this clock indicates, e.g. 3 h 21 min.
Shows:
4 h 18 min
